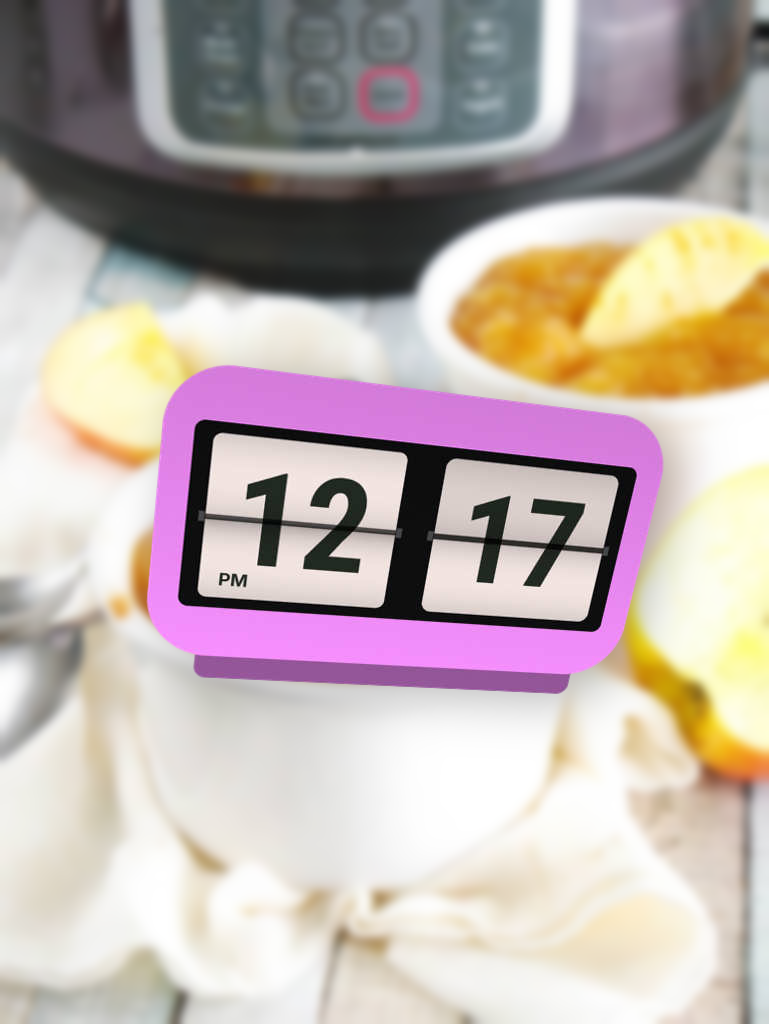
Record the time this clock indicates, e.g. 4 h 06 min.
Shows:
12 h 17 min
